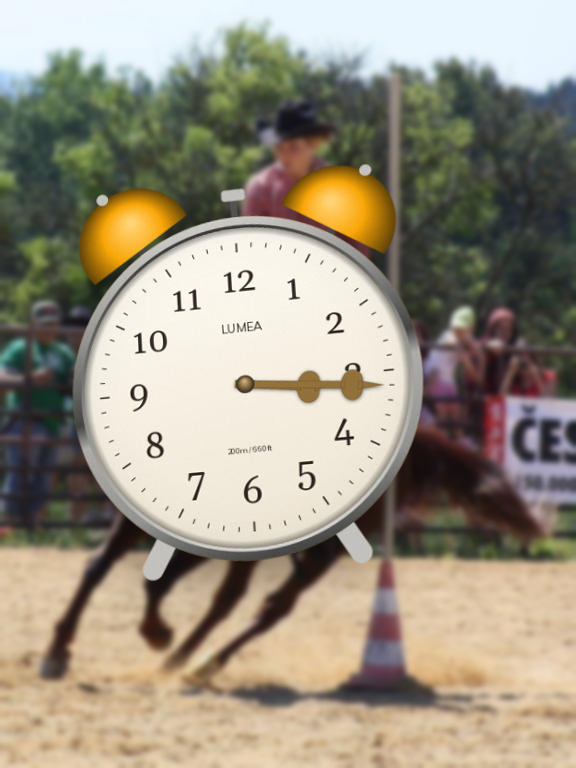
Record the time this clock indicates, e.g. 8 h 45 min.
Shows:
3 h 16 min
